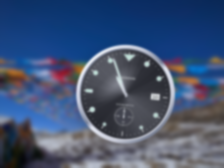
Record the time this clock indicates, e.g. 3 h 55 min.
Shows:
10 h 56 min
